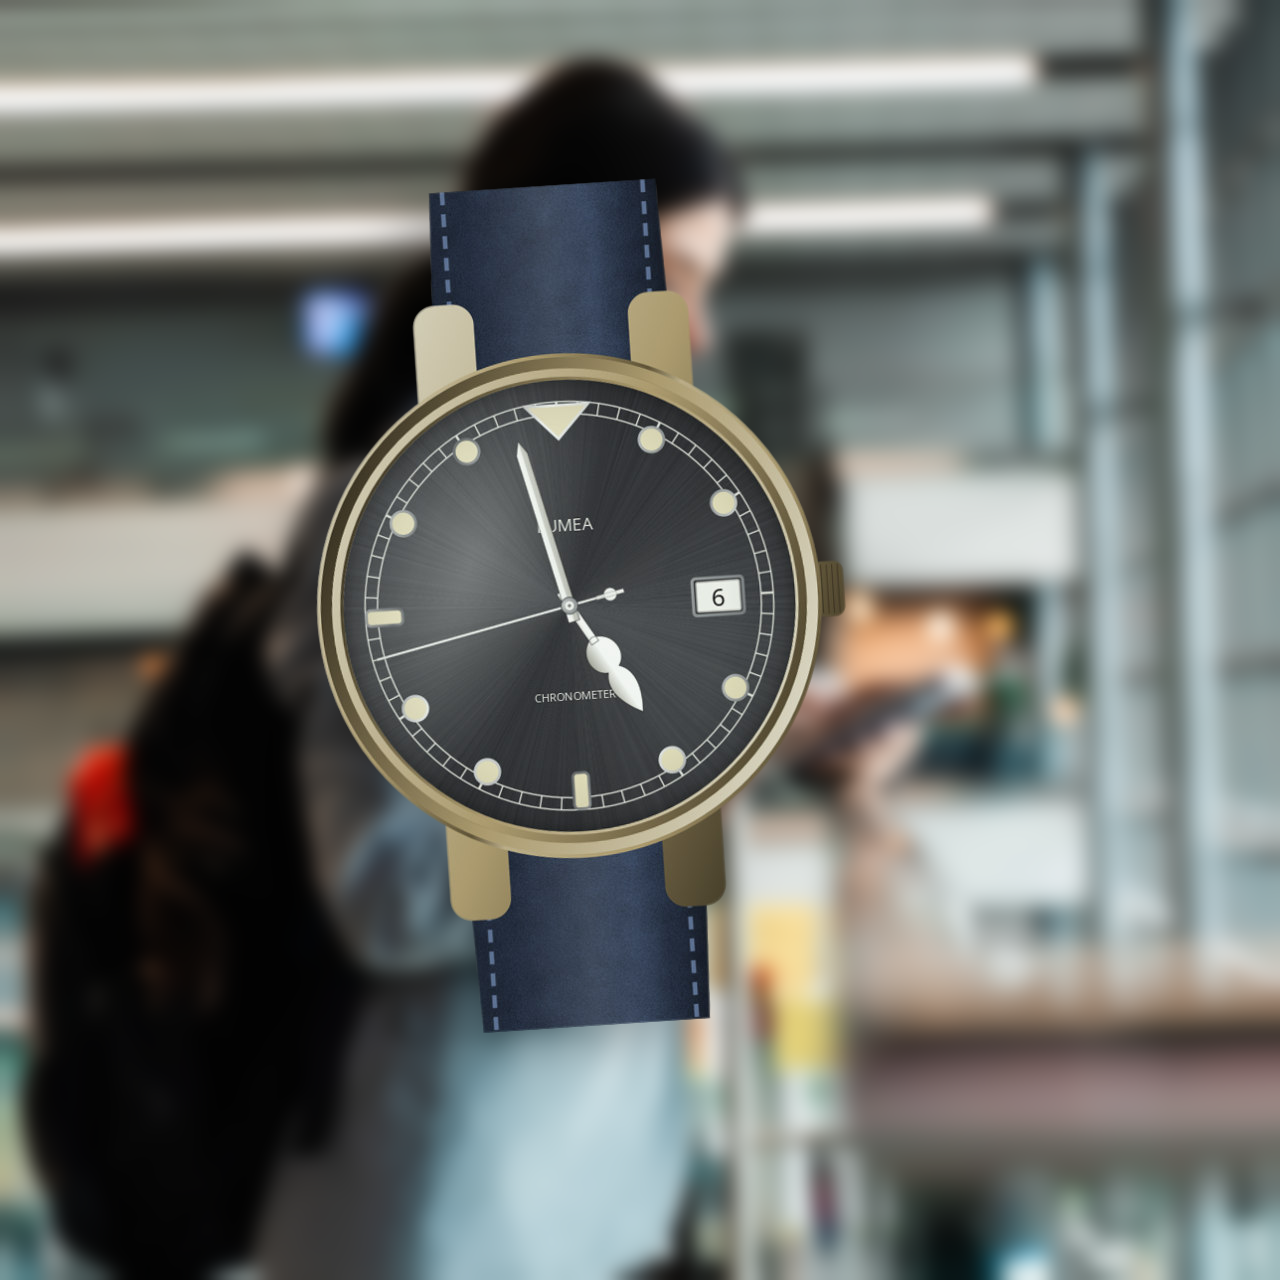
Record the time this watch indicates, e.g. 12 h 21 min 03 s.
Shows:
4 h 57 min 43 s
